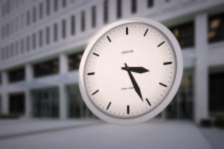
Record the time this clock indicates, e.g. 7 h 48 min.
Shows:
3 h 26 min
